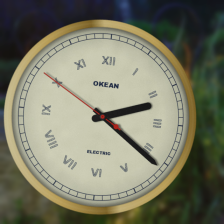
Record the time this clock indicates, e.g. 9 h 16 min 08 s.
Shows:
2 h 20 min 50 s
